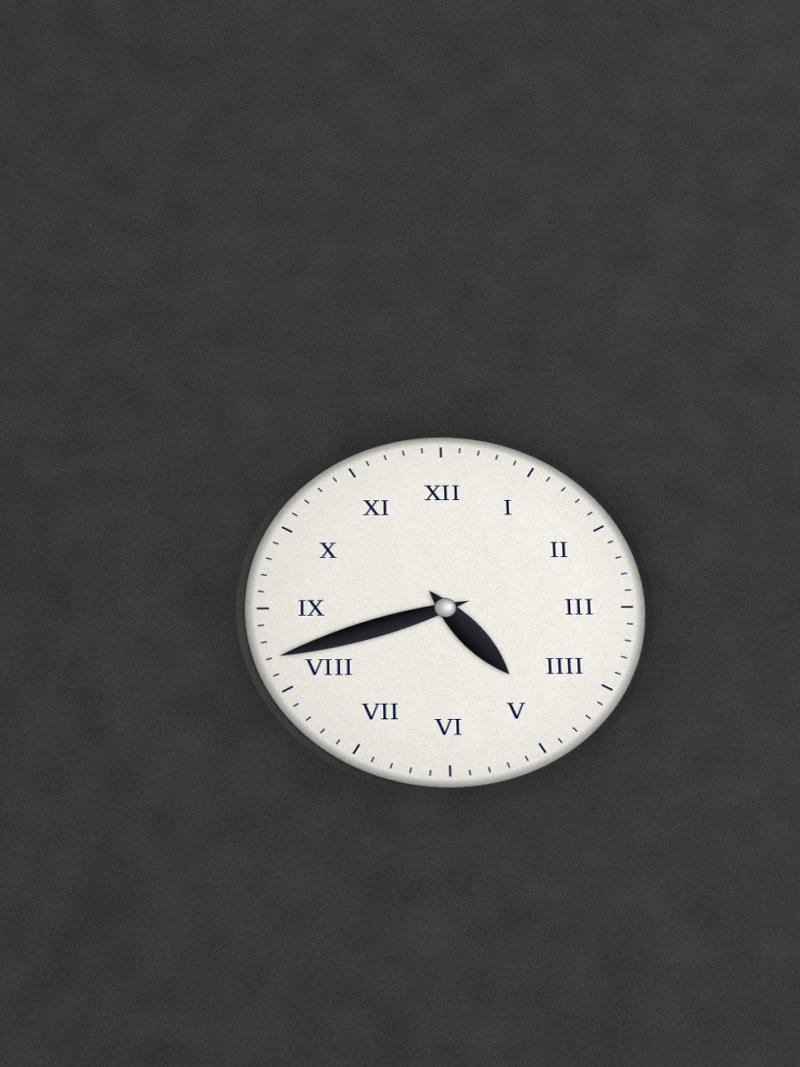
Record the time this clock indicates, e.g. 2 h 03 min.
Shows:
4 h 42 min
